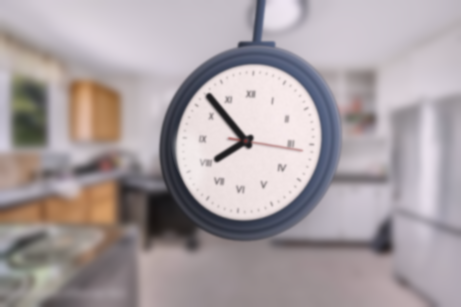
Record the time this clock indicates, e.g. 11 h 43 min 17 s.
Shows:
7 h 52 min 16 s
